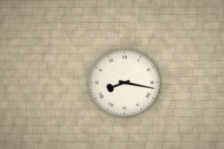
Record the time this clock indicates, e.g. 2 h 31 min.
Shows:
8 h 17 min
